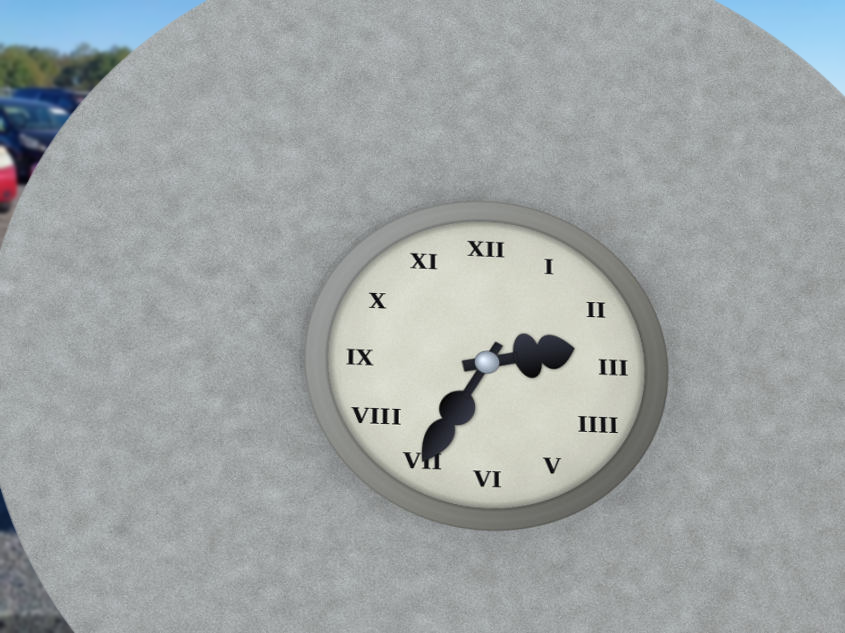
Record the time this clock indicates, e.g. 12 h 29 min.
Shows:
2 h 35 min
